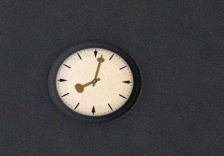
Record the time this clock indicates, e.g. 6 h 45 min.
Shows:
8 h 02 min
